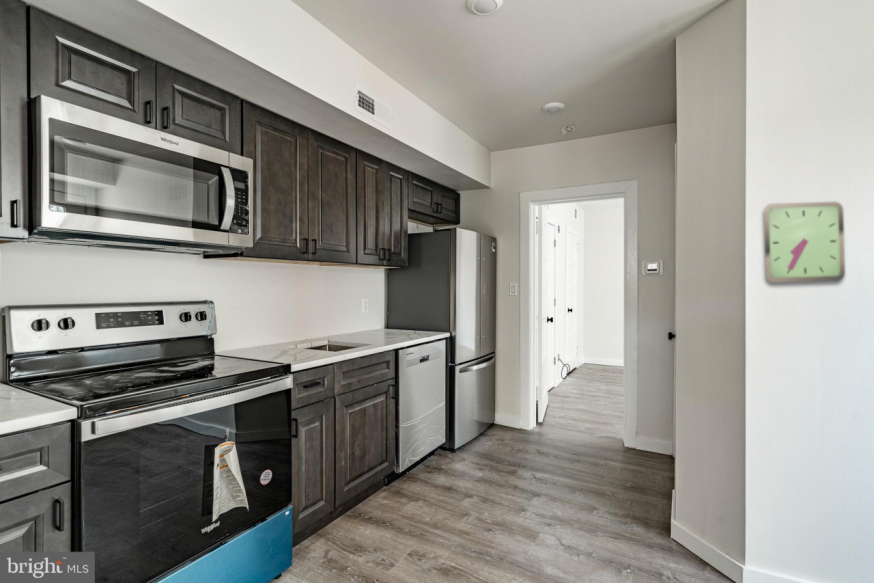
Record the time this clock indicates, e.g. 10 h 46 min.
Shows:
7 h 35 min
